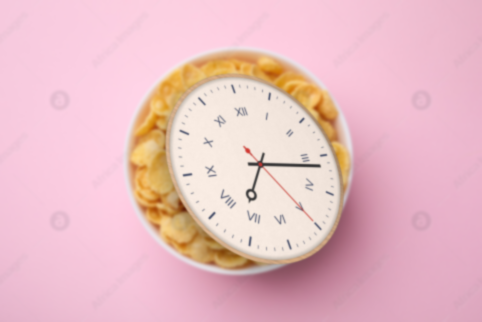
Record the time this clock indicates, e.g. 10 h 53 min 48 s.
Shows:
7 h 16 min 25 s
